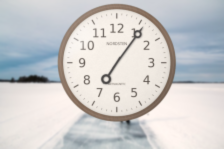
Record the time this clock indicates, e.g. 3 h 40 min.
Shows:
7 h 06 min
